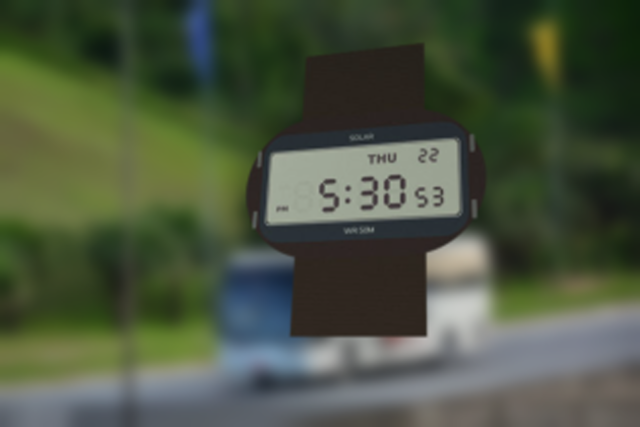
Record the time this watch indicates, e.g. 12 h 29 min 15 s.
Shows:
5 h 30 min 53 s
